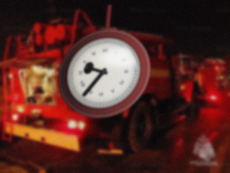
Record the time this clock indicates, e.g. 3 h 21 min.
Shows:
9 h 36 min
